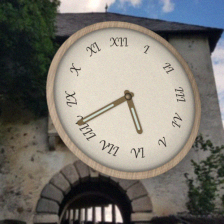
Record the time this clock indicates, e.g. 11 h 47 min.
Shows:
5 h 41 min
